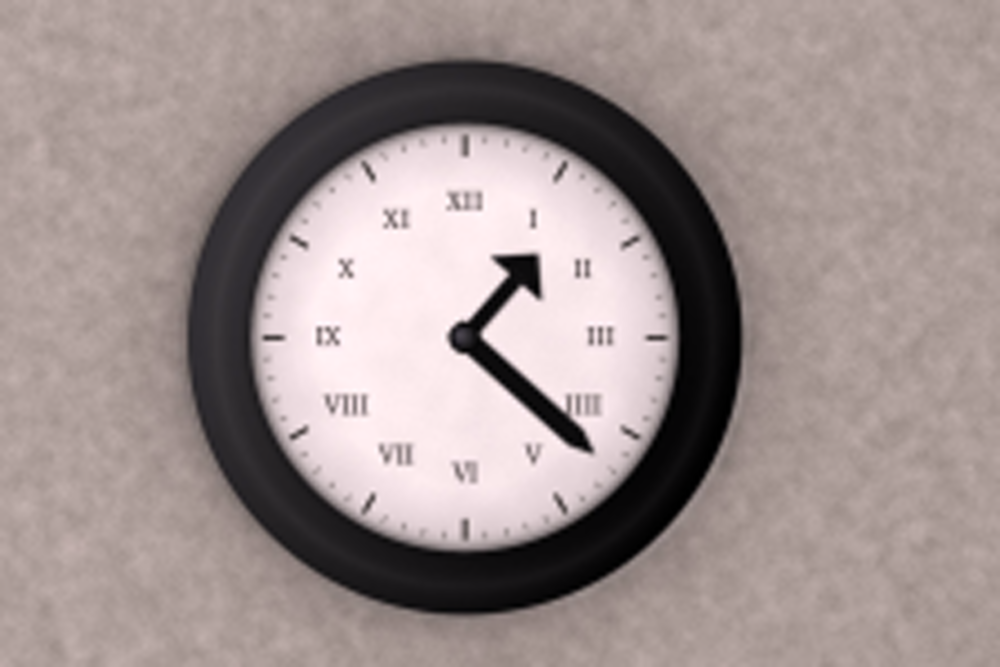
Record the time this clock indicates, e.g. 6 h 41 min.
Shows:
1 h 22 min
